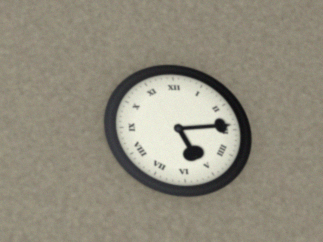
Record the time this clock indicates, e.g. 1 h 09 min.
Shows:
5 h 14 min
